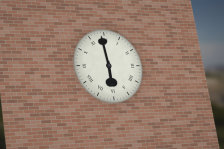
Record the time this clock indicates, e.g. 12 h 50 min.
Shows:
5 h 59 min
